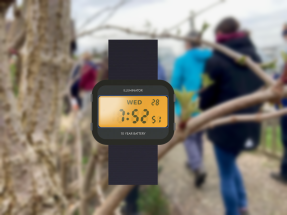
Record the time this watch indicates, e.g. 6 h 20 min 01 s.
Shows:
7 h 52 min 51 s
